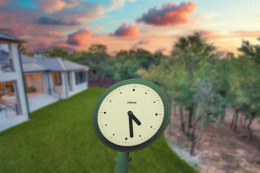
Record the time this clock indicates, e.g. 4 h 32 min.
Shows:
4 h 28 min
